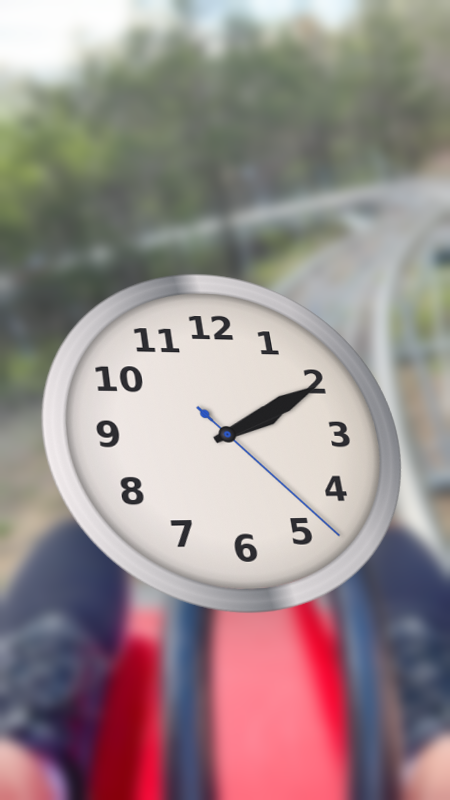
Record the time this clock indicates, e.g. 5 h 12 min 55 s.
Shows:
2 h 10 min 23 s
